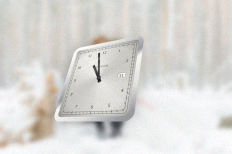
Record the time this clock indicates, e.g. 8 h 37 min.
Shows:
10 h 58 min
